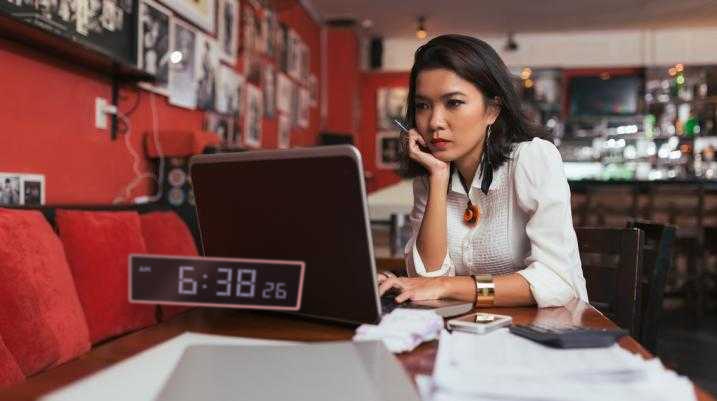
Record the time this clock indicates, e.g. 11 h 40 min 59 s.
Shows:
6 h 38 min 26 s
